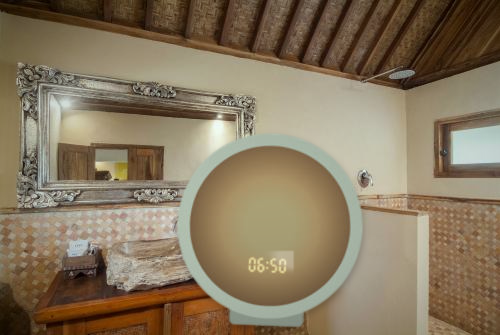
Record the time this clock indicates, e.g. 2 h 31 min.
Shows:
6 h 50 min
